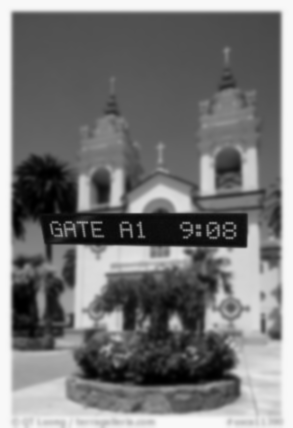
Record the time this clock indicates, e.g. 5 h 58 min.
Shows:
9 h 08 min
